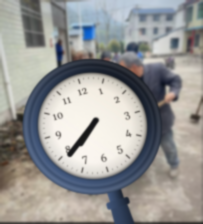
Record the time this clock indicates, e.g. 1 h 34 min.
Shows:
7 h 39 min
